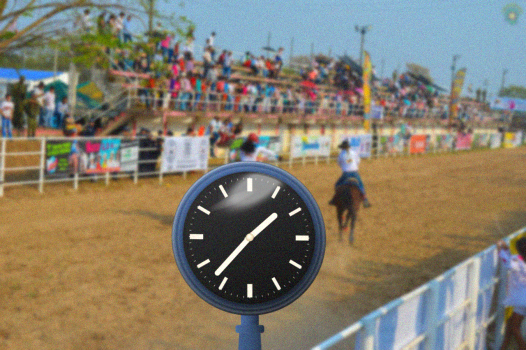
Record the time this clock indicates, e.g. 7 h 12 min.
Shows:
1 h 37 min
